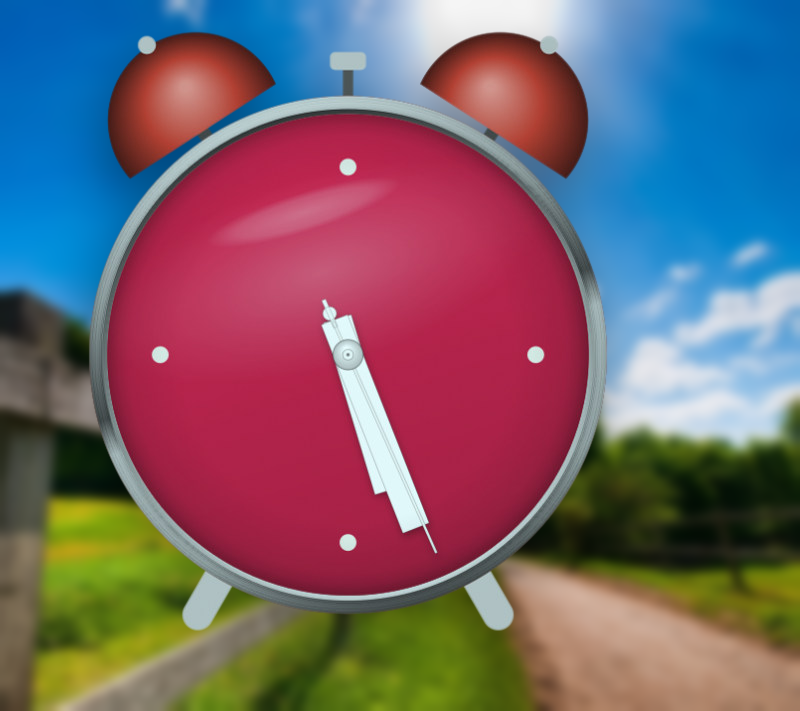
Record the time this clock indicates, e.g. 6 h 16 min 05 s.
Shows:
5 h 26 min 26 s
